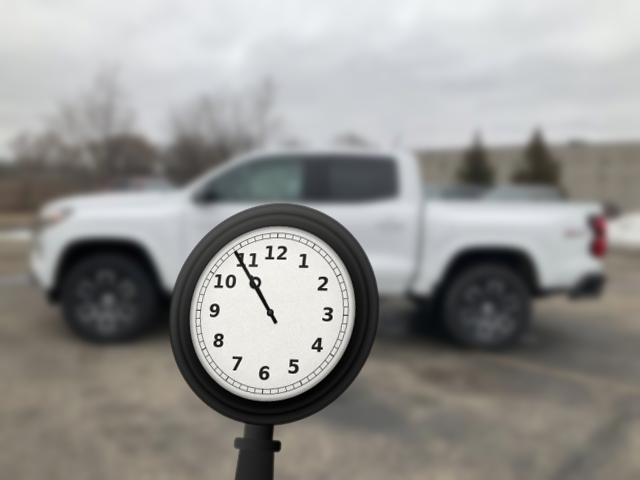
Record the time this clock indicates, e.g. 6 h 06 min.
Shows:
10 h 54 min
